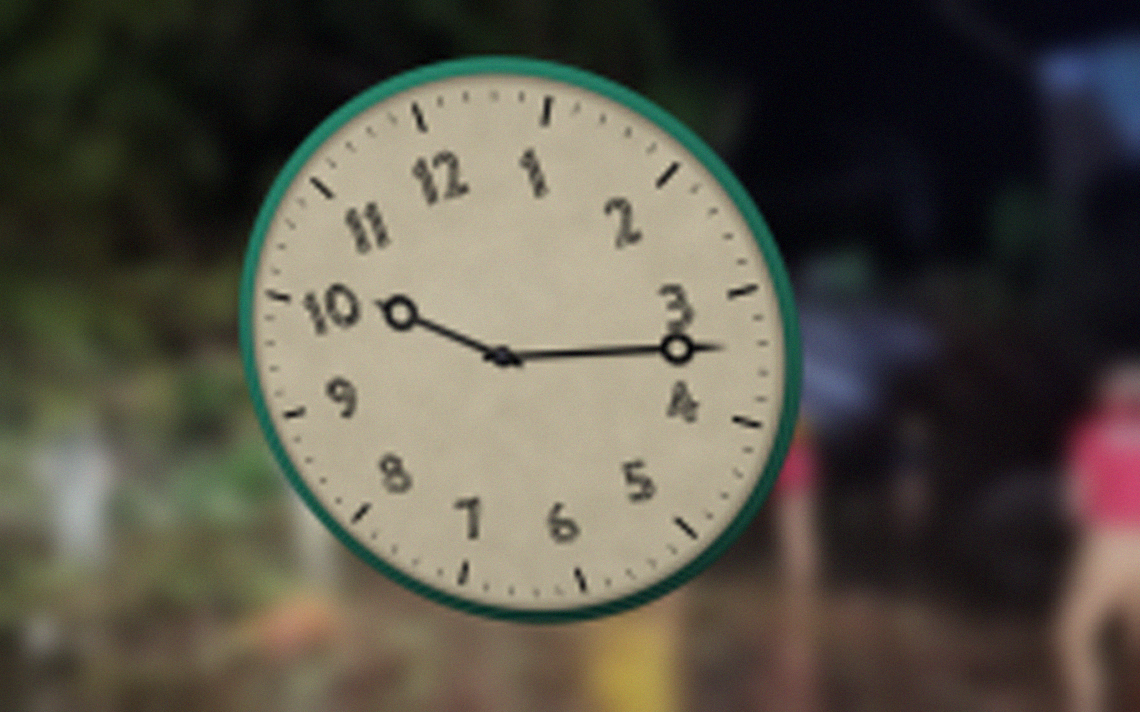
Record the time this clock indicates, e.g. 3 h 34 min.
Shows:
10 h 17 min
